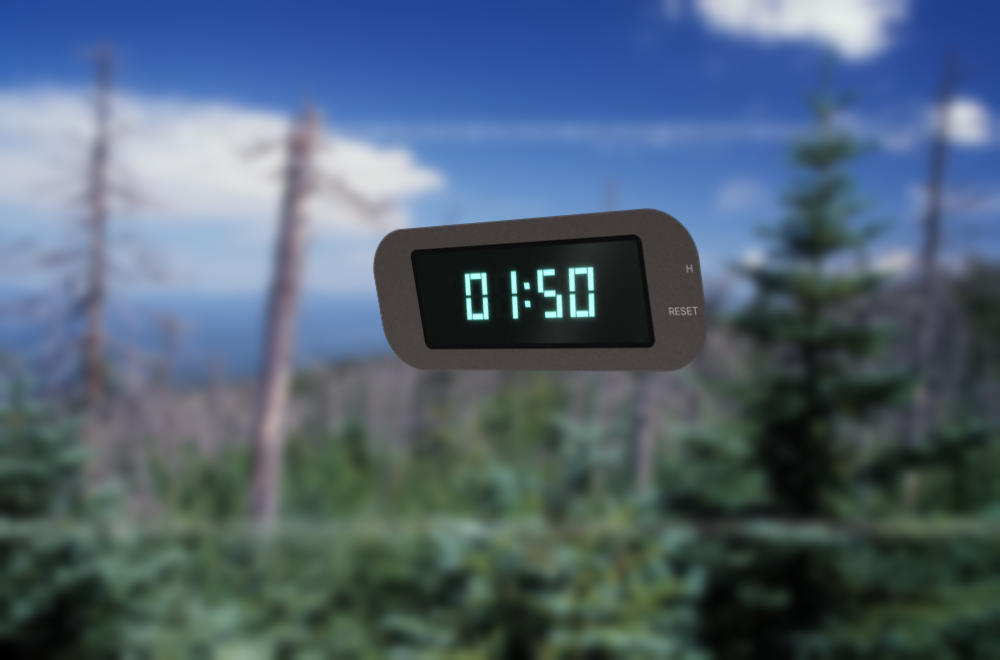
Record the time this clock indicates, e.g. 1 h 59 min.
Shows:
1 h 50 min
